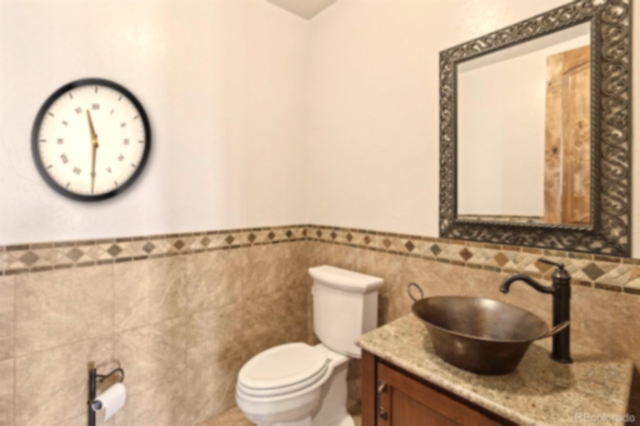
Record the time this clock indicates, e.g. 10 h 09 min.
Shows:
11 h 30 min
